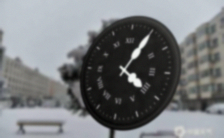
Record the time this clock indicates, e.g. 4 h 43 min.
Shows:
4 h 05 min
